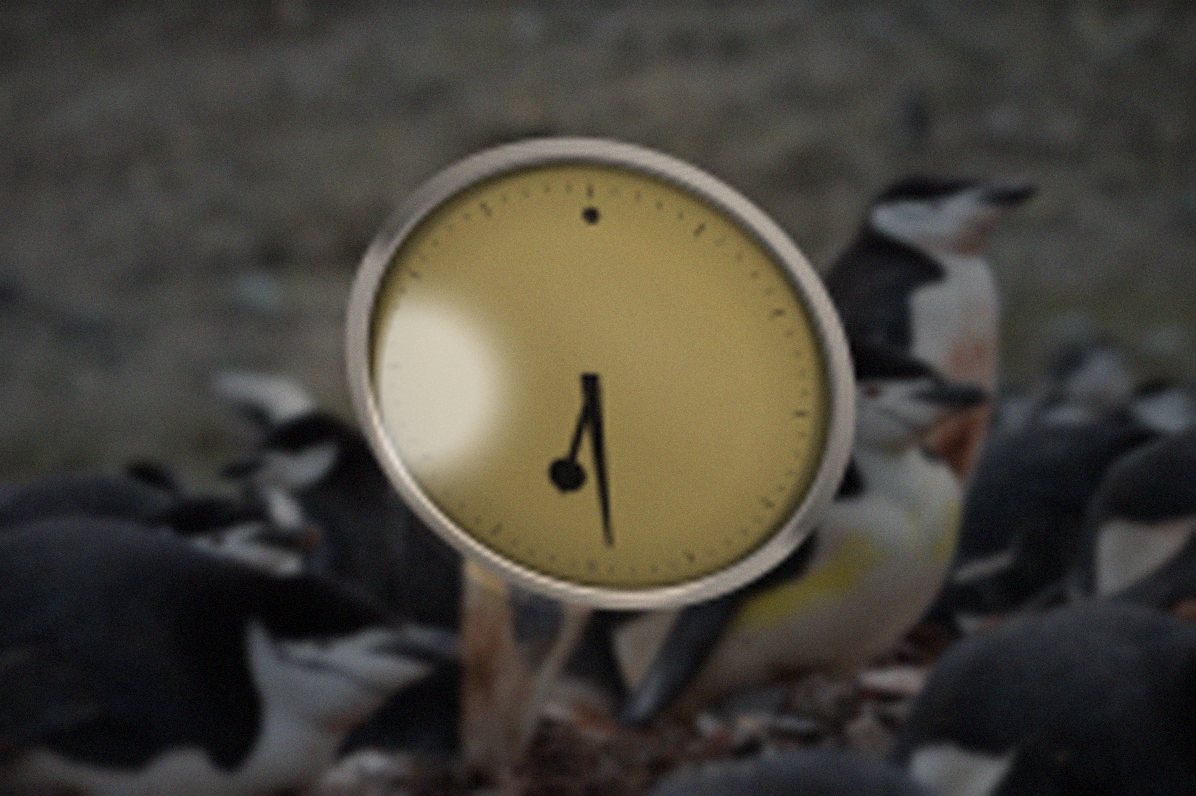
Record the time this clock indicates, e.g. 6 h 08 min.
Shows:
6 h 29 min
